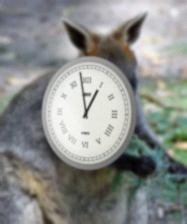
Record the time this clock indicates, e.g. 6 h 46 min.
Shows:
12 h 58 min
